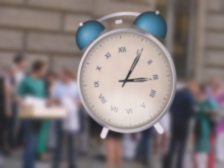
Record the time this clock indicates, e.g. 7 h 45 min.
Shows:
3 h 06 min
